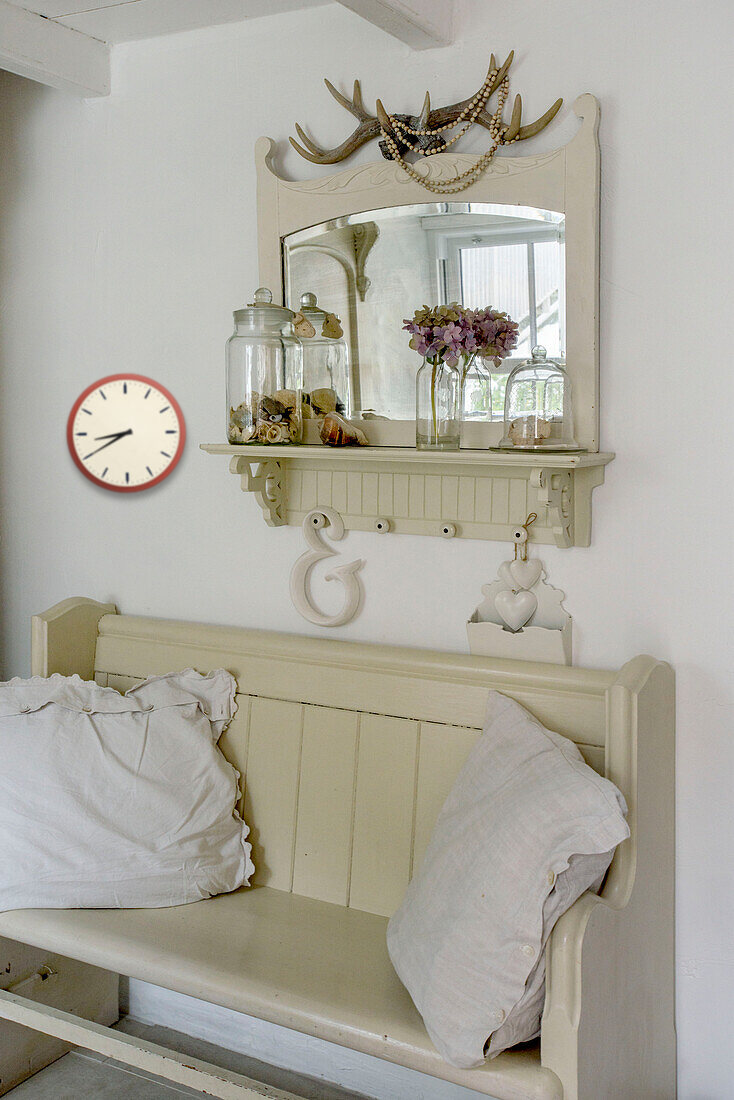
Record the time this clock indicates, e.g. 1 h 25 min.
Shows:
8 h 40 min
